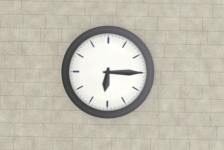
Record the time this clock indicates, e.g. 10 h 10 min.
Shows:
6 h 15 min
